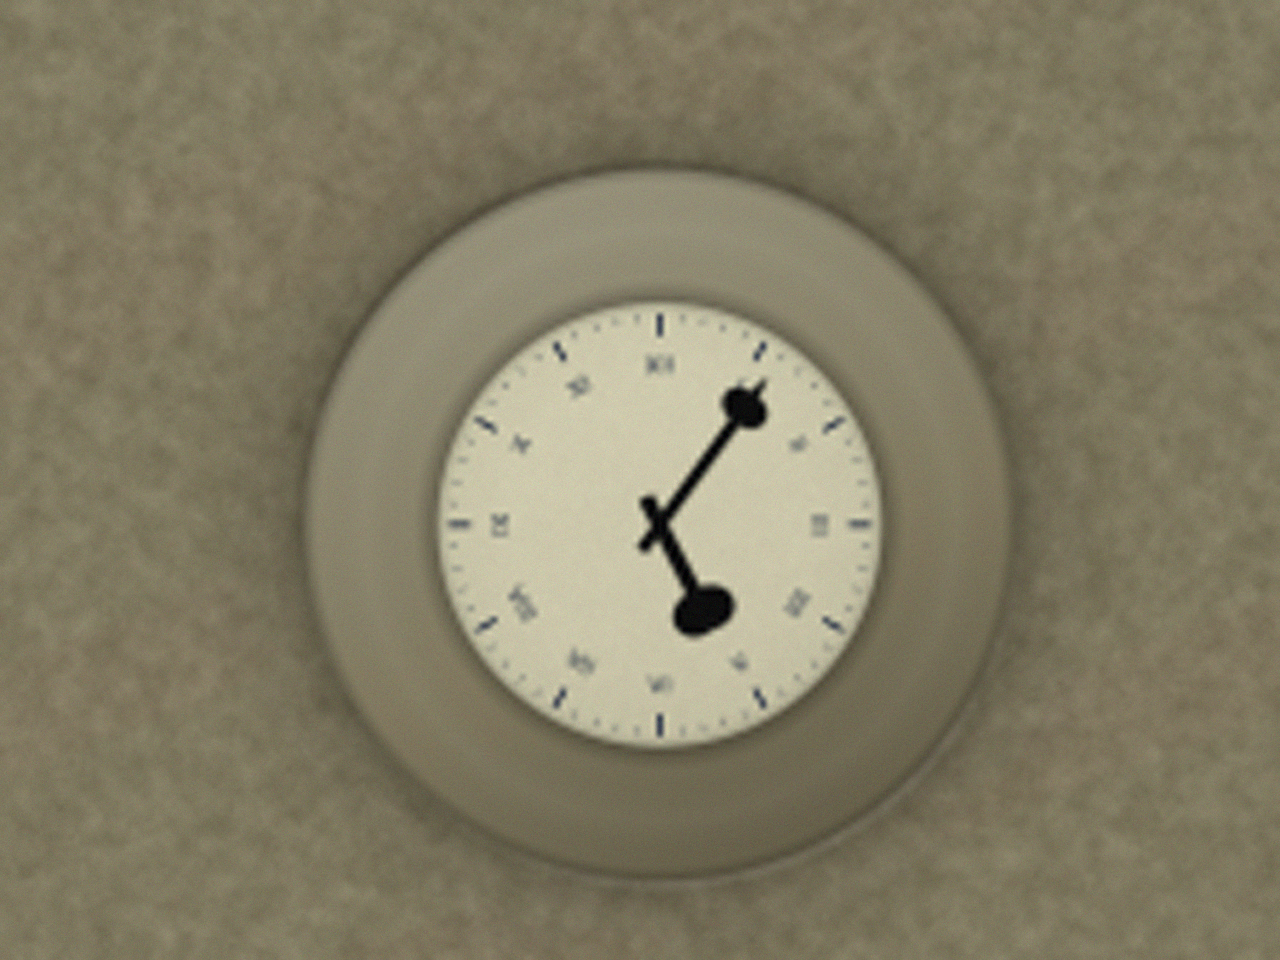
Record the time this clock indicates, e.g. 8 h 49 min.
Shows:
5 h 06 min
